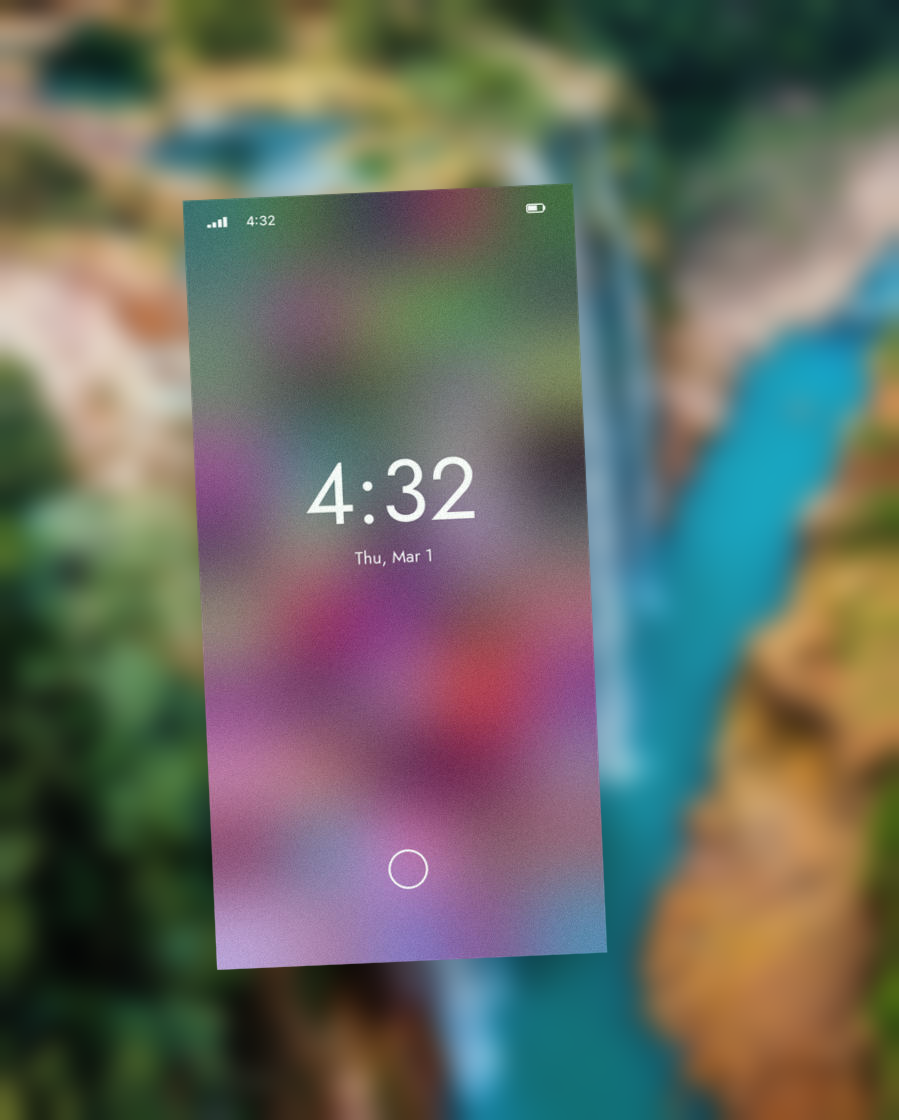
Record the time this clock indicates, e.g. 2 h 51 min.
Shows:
4 h 32 min
